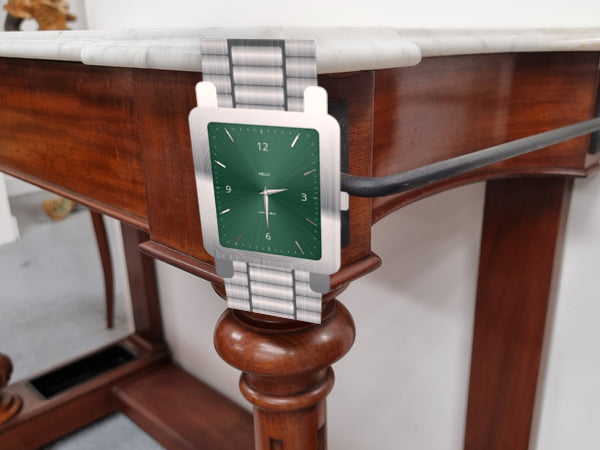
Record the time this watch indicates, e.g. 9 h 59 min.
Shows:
2 h 30 min
